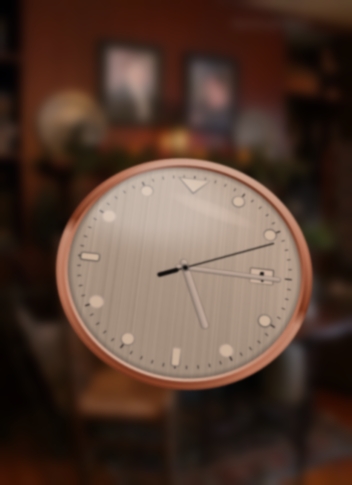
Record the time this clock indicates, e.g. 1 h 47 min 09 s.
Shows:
5 h 15 min 11 s
